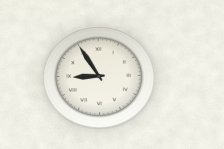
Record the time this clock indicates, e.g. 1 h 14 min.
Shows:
8 h 55 min
